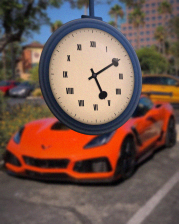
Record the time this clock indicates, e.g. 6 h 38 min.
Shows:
5 h 10 min
